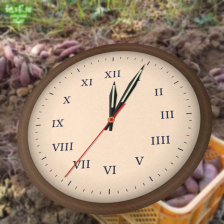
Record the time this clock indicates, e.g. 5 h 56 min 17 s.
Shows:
12 h 04 min 36 s
